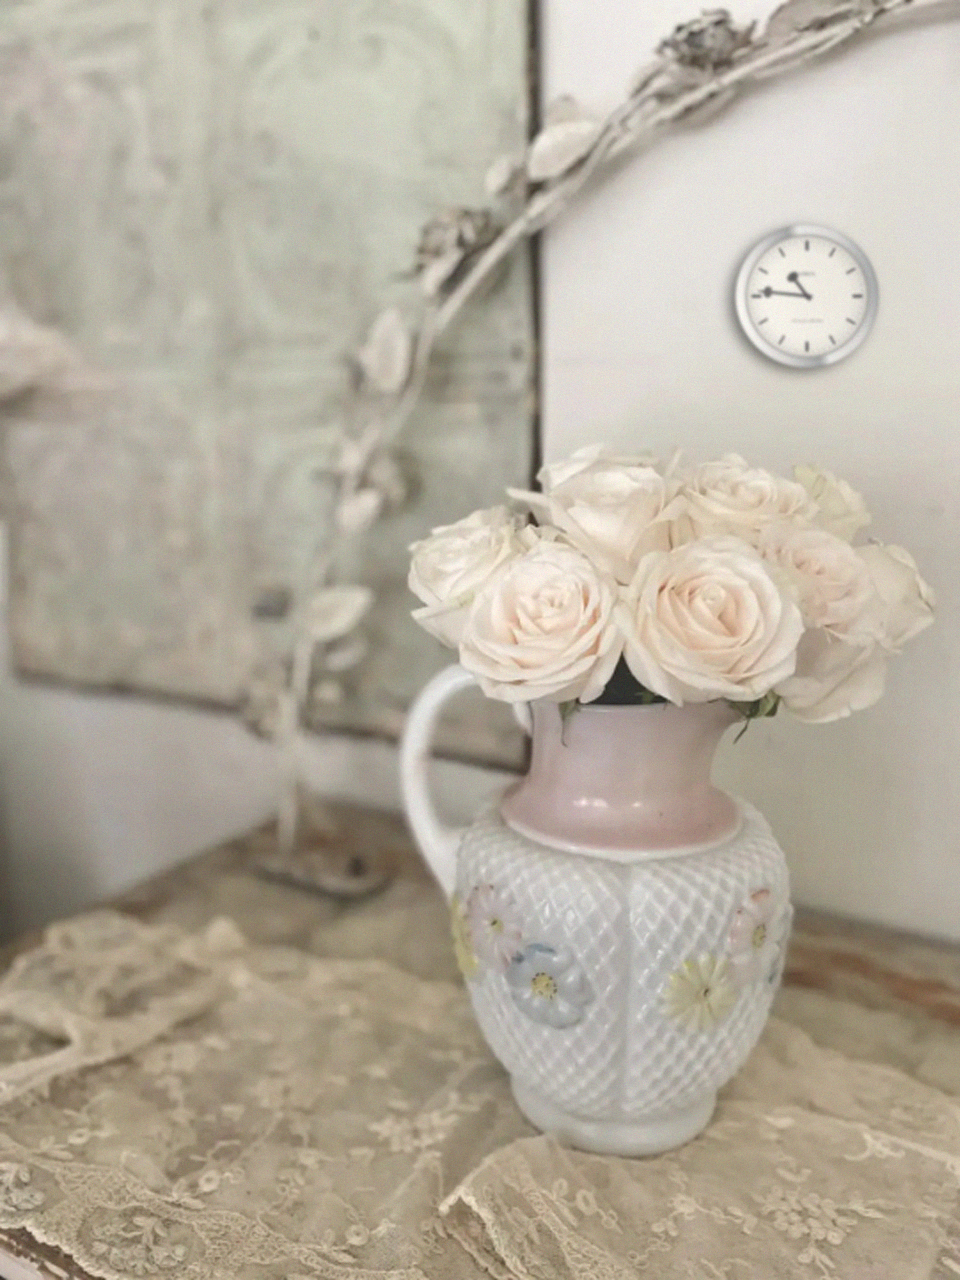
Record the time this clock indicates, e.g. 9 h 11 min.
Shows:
10 h 46 min
